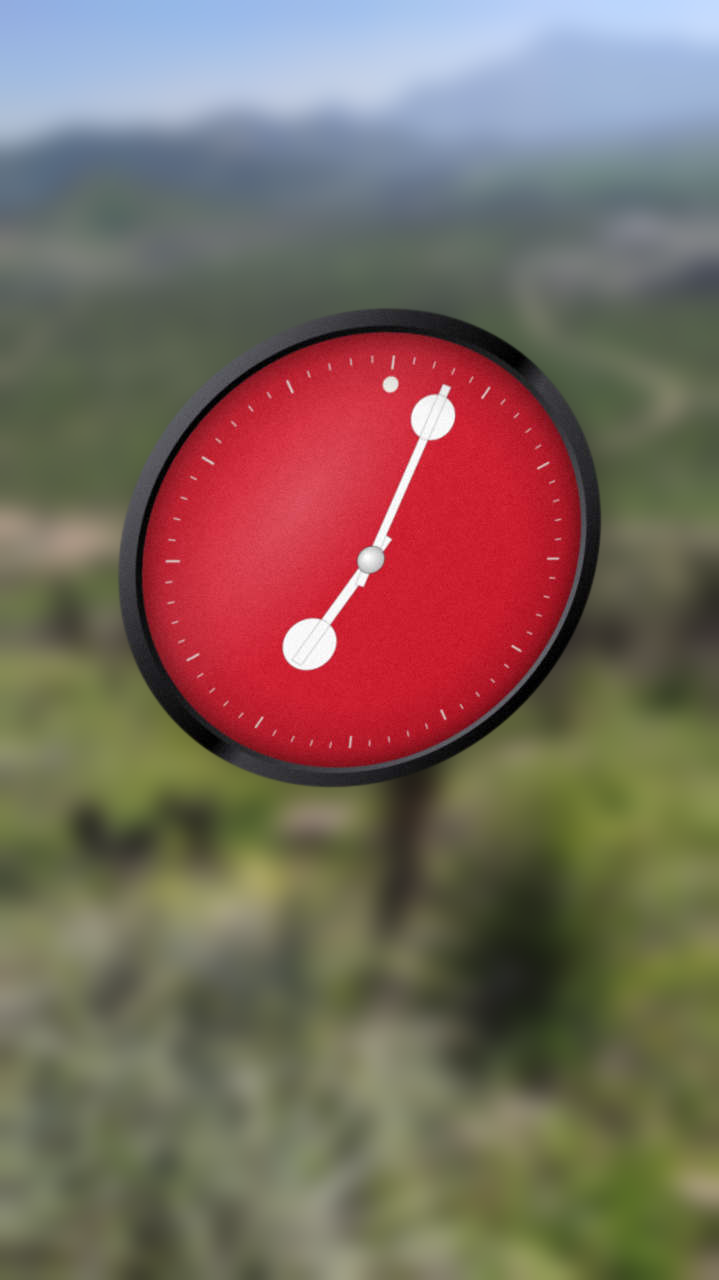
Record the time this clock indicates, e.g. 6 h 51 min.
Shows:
7 h 03 min
